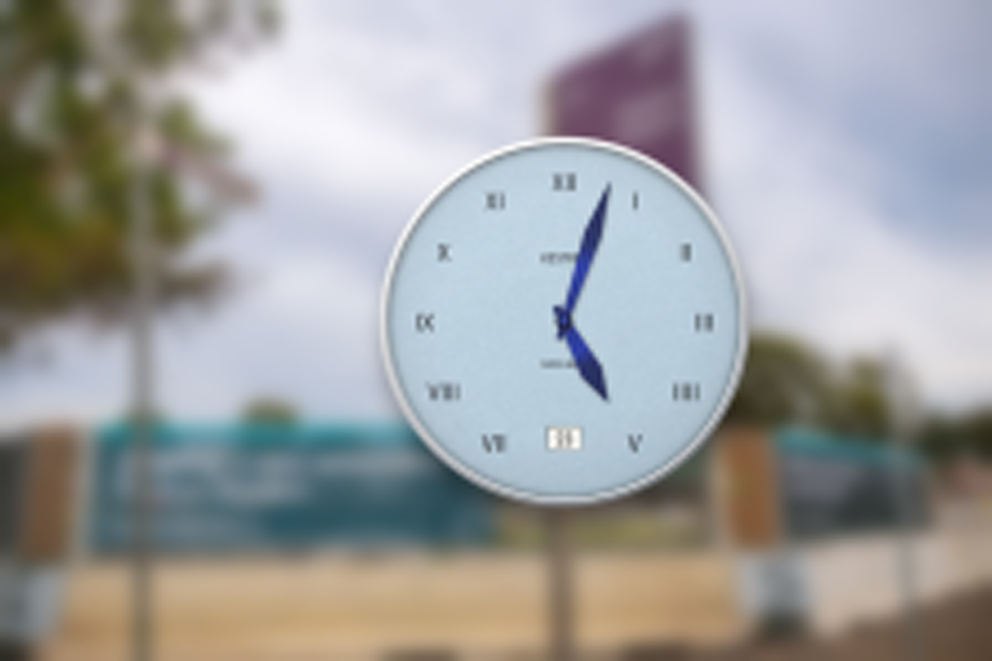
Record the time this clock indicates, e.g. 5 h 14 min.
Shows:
5 h 03 min
